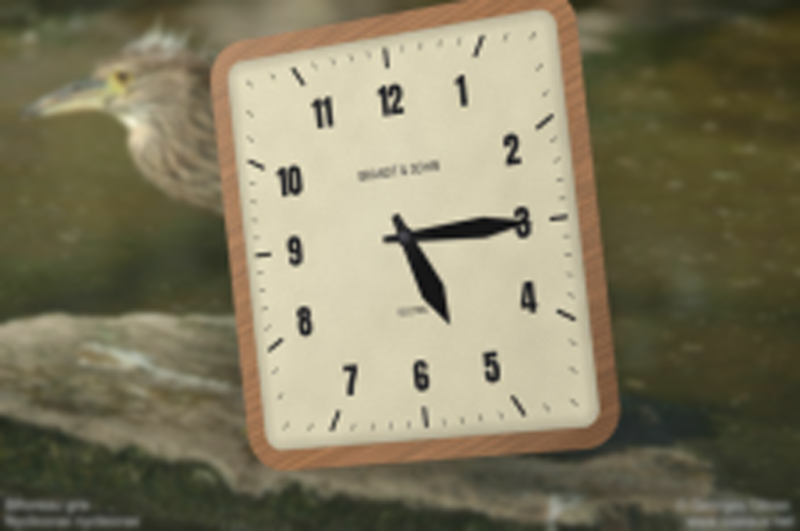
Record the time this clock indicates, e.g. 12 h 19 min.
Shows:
5 h 15 min
